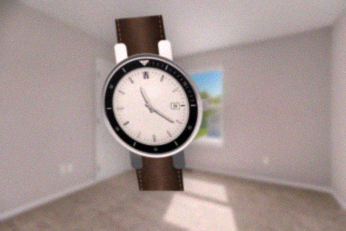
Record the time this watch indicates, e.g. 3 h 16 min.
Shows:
11 h 21 min
